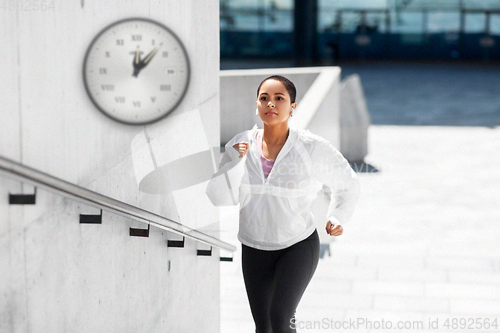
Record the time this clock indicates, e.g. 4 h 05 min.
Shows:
12 h 07 min
